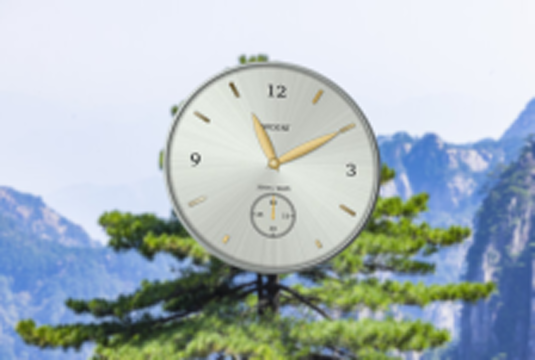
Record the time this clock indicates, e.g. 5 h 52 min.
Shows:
11 h 10 min
